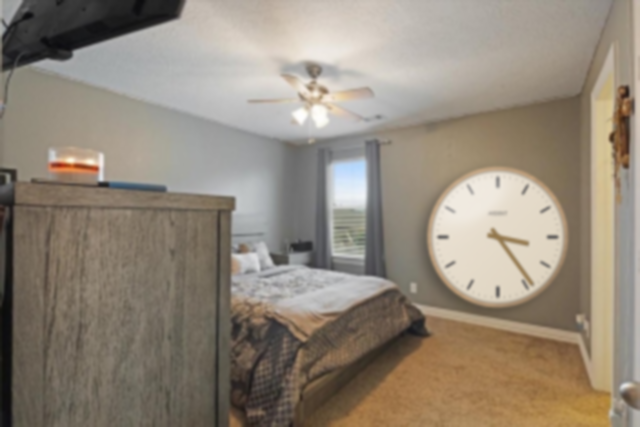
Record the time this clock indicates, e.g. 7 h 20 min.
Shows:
3 h 24 min
